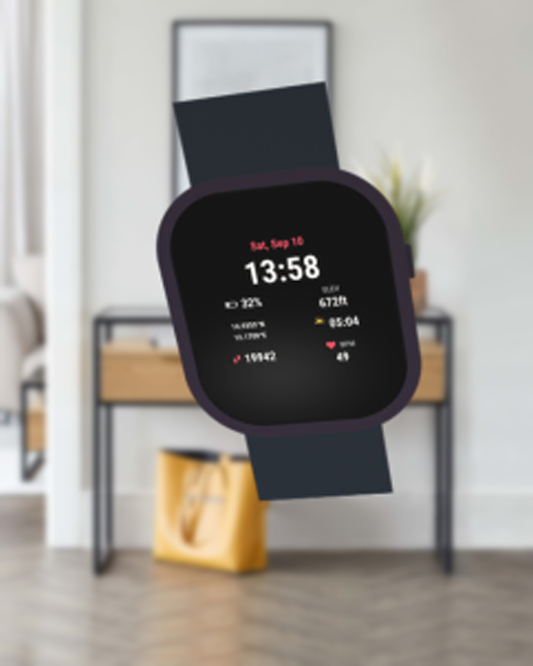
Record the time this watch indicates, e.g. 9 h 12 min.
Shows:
13 h 58 min
